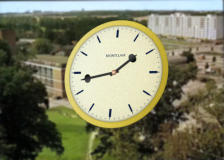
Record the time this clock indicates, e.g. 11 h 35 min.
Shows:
1 h 43 min
